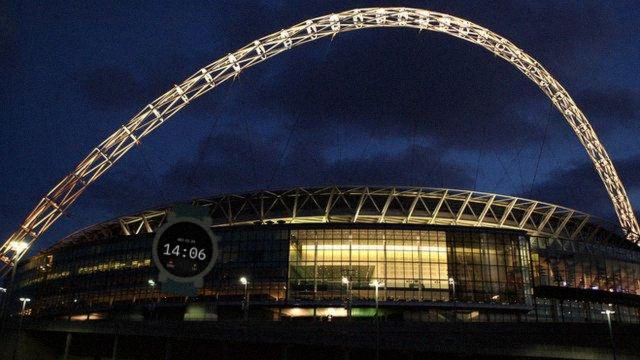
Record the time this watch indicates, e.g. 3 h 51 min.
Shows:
14 h 06 min
